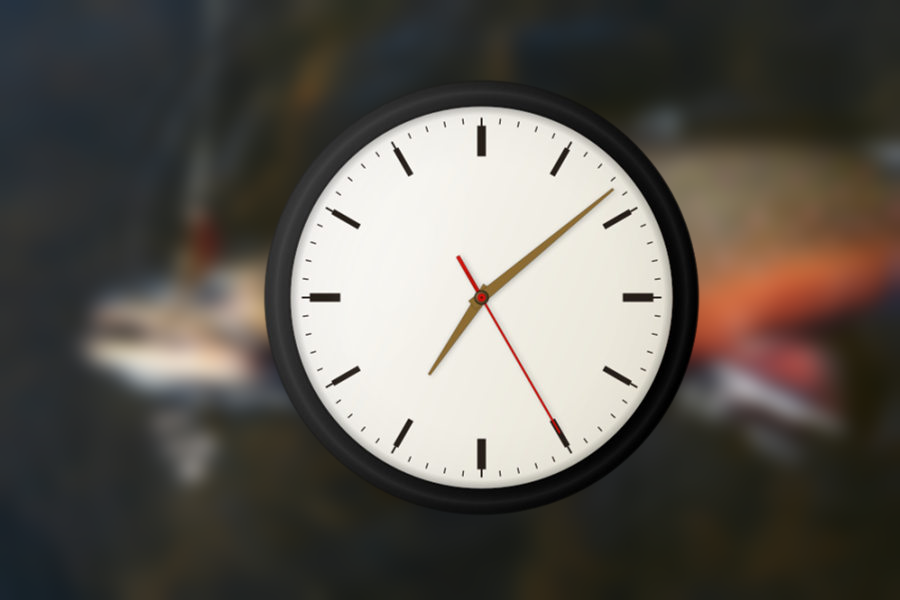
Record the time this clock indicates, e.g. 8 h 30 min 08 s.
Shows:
7 h 08 min 25 s
